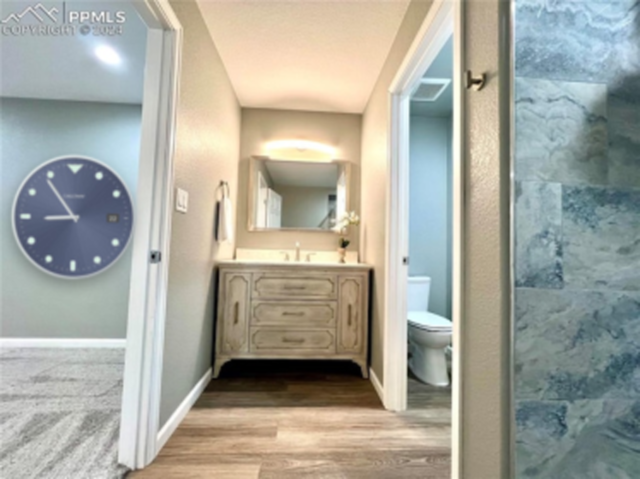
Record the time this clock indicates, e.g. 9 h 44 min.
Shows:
8 h 54 min
